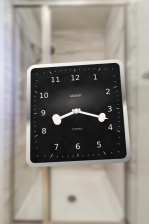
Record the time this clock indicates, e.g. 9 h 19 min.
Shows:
8 h 18 min
